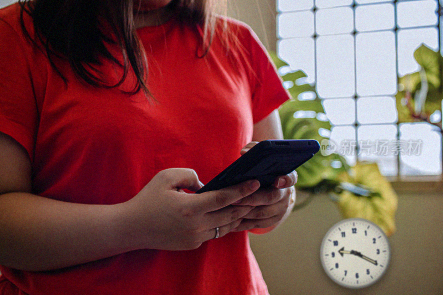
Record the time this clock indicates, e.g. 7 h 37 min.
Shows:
9 h 20 min
